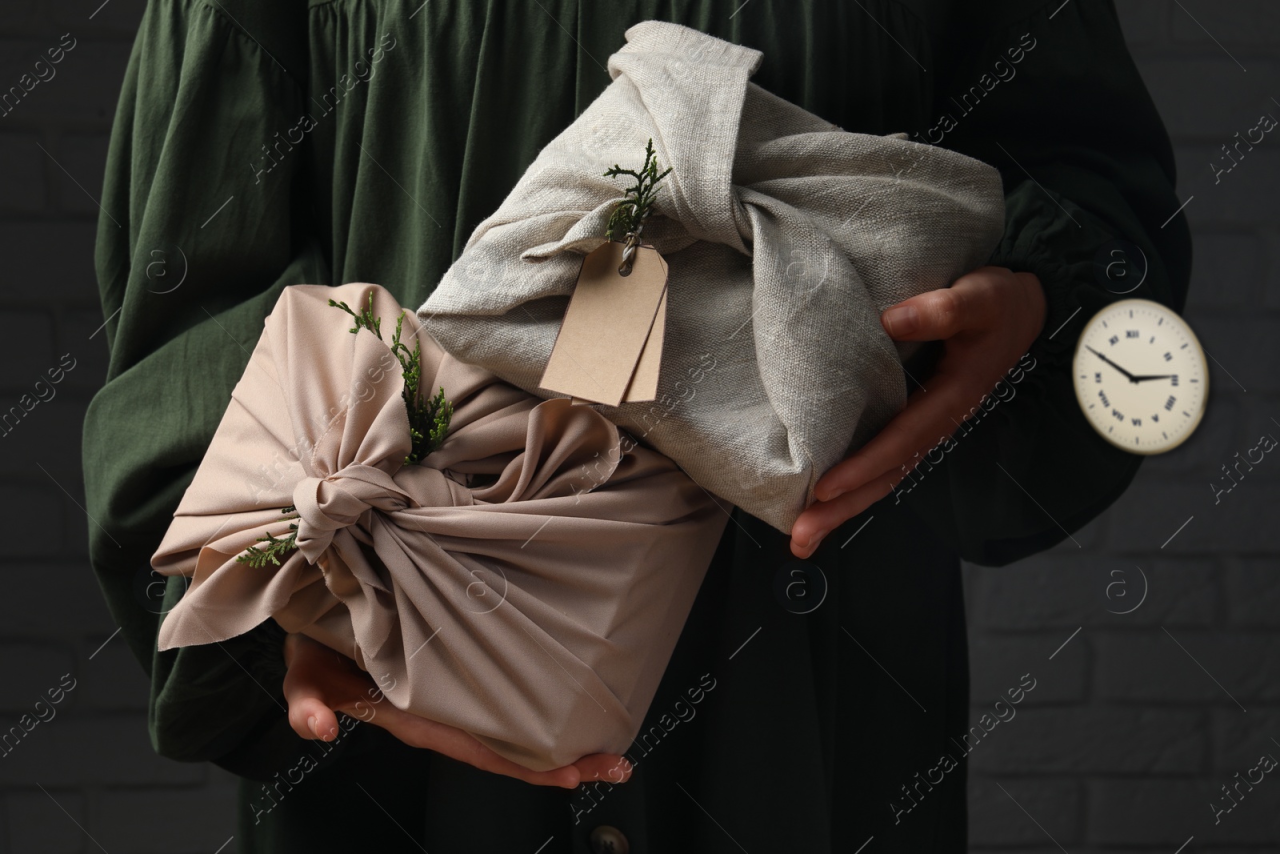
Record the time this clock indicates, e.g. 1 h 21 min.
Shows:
2 h 50 min
